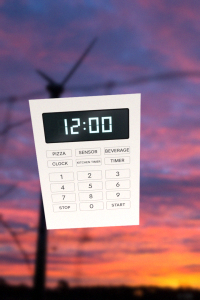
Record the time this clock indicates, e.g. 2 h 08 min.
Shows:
12 h 00 min
